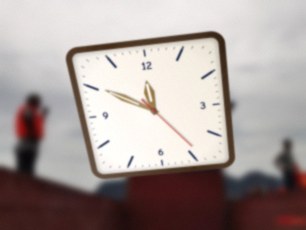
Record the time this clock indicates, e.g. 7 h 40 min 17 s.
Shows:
11 h 50 min 24 s
